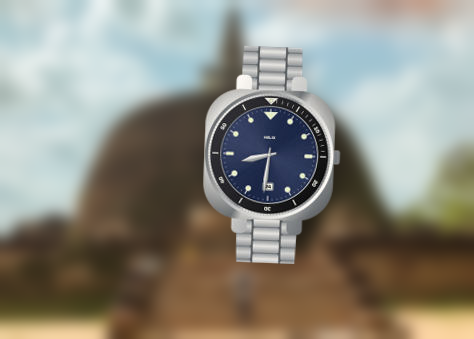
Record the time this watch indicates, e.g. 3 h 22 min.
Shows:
8 h 31 min
